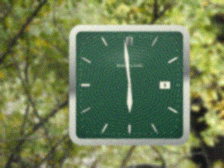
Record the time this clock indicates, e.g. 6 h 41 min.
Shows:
5 h 59 min
